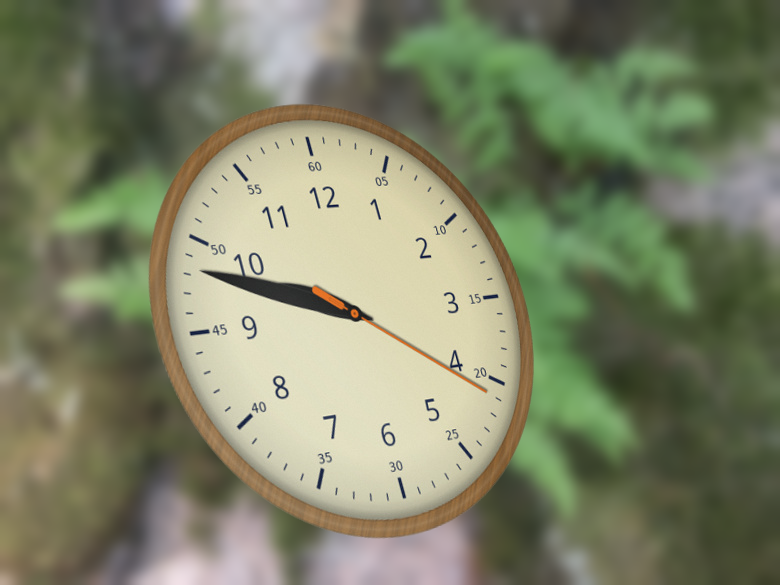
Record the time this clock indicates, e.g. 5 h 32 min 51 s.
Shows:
9 h 48 min 21 s
